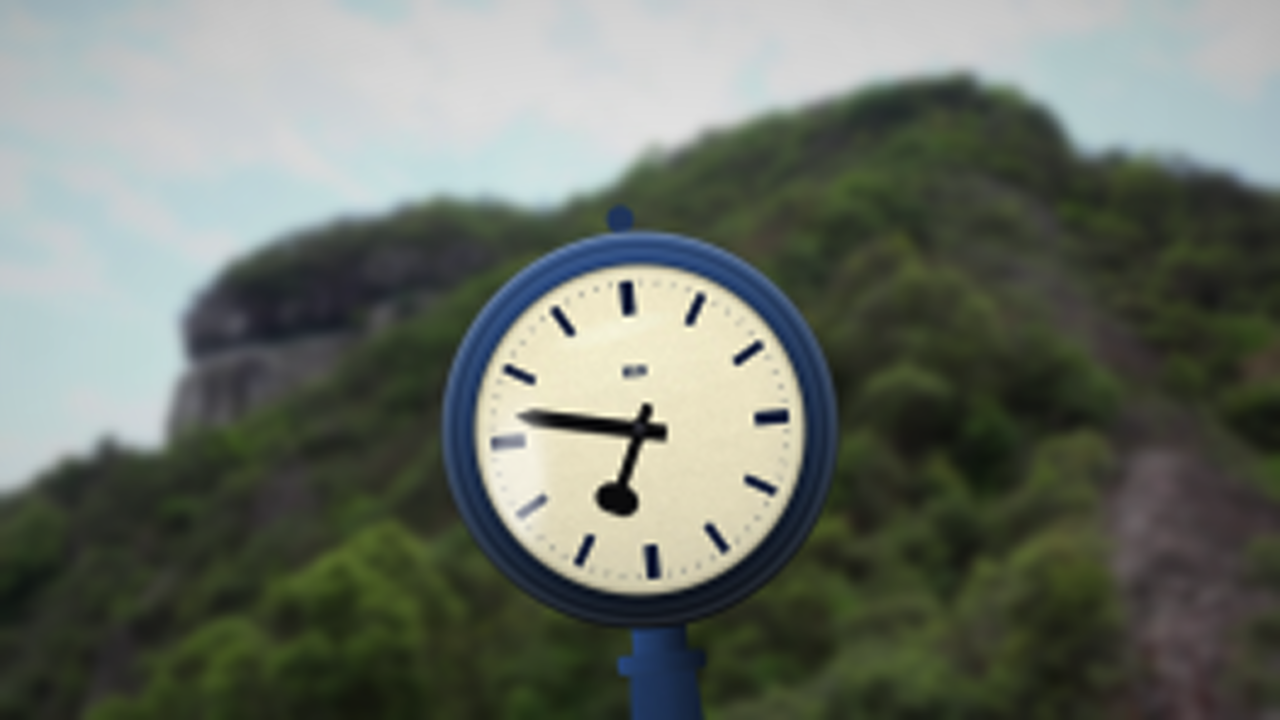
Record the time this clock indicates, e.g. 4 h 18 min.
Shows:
6 h 47 min
